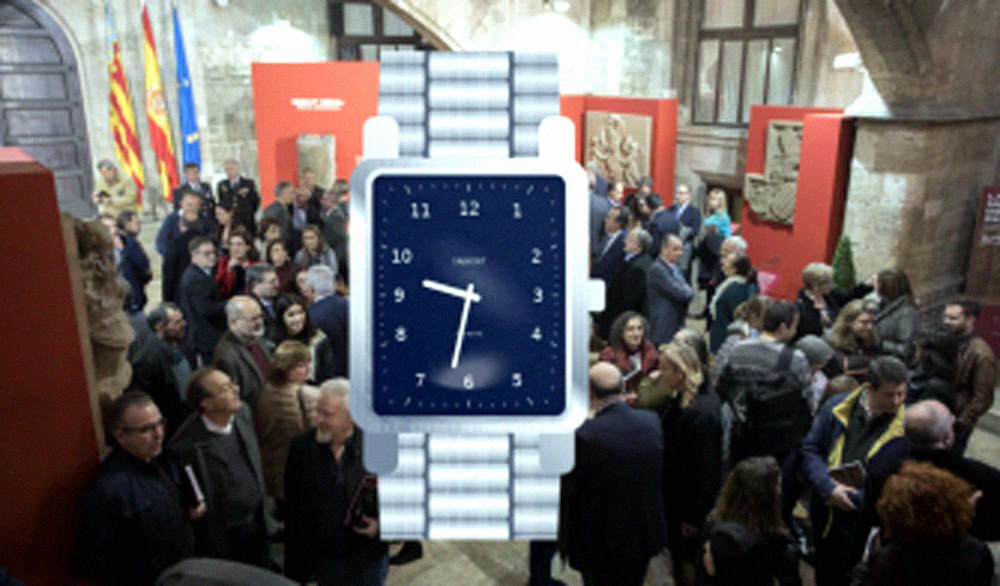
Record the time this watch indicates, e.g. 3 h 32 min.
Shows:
9 h 32 min
